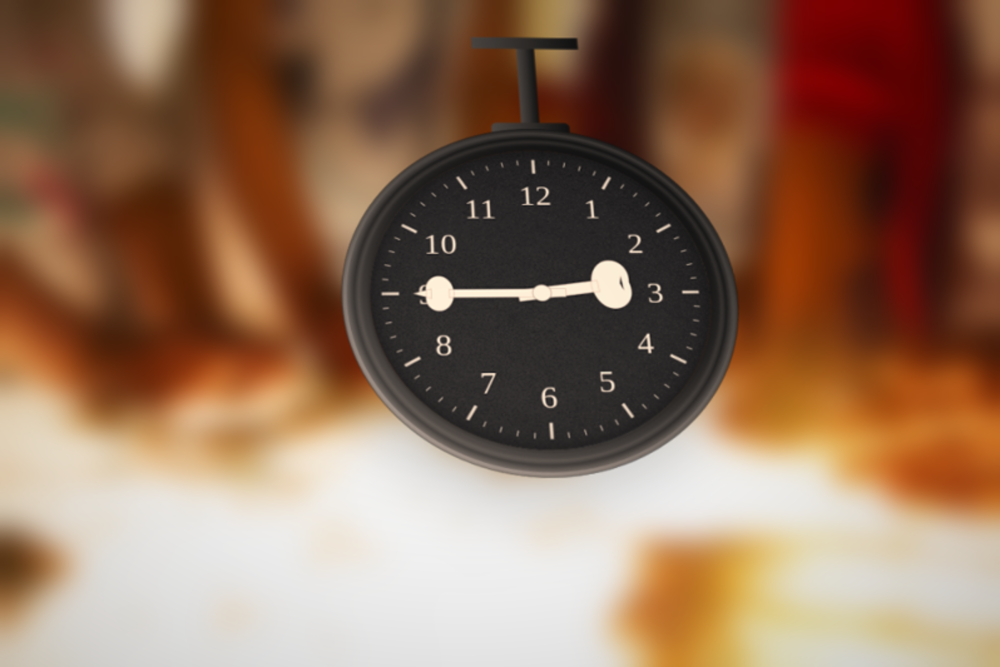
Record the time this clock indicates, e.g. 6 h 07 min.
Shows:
2 h 45 min
